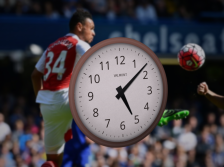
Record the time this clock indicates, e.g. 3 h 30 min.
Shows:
5 h 08 min
